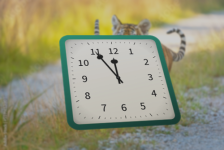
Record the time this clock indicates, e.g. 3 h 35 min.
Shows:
11 h 55 min
